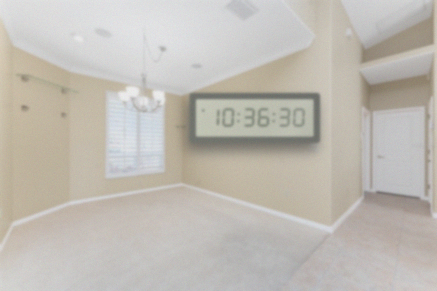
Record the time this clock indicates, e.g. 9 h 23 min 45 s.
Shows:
10 h 36 min 30 s
